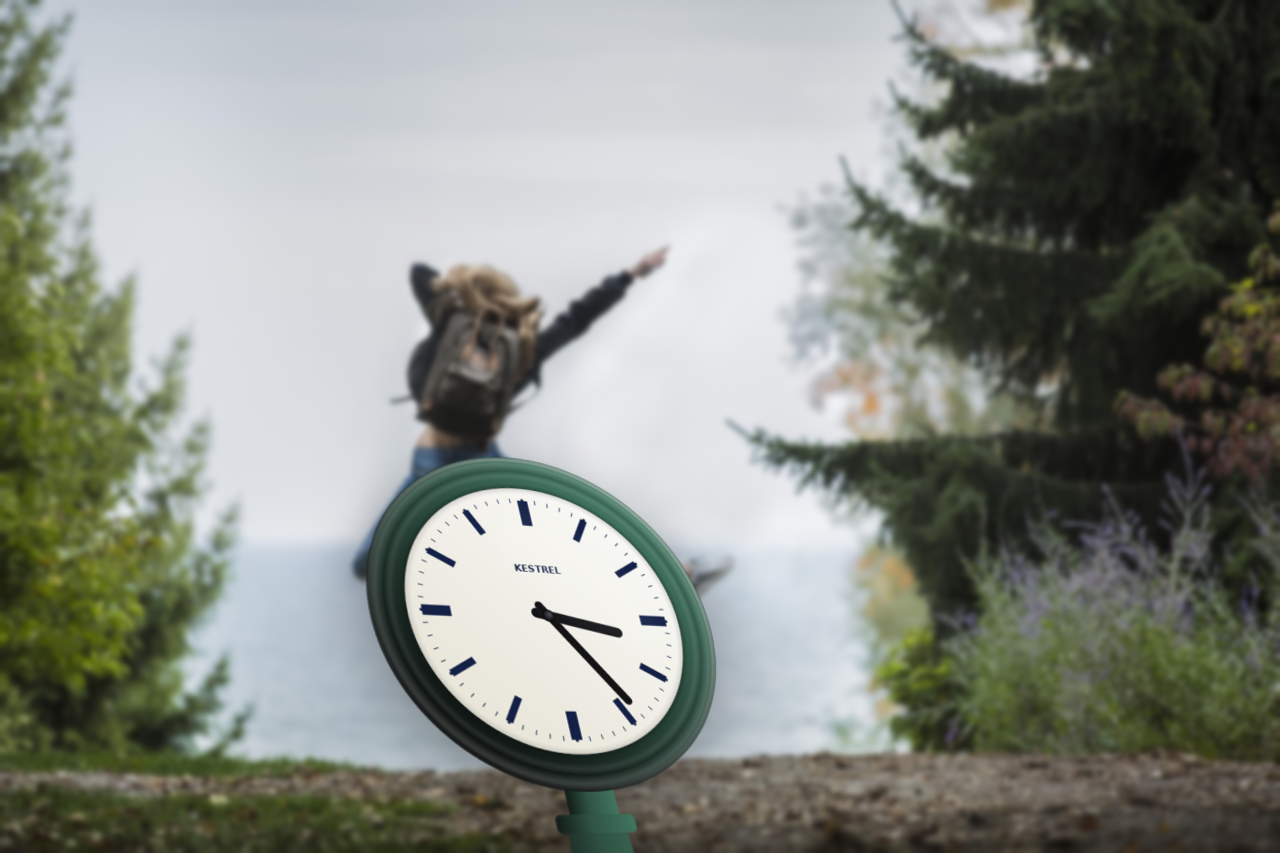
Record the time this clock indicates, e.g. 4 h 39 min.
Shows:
3 h 24 min
